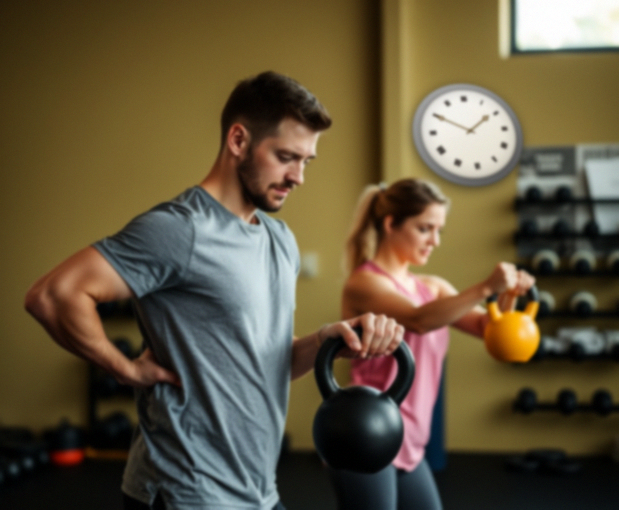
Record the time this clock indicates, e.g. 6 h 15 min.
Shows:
1 h 50 min
